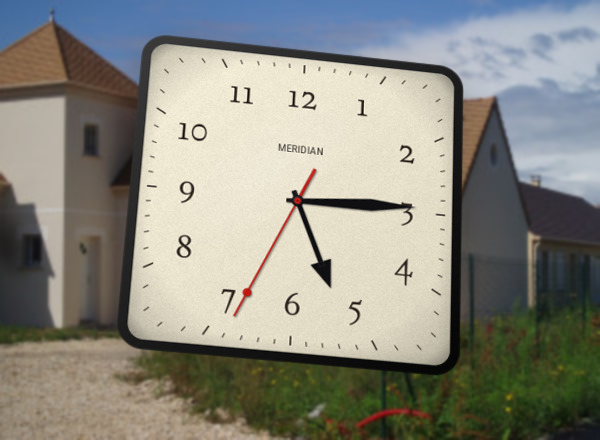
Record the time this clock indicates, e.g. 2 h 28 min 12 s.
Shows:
5 h 14 min 34 s
